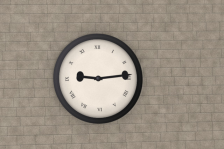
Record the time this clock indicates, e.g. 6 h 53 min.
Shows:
9 h 14 min
